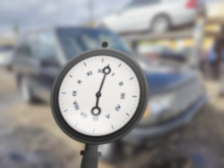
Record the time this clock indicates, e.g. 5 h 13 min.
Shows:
6 h 02 min
